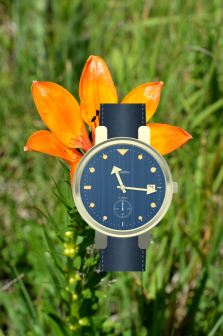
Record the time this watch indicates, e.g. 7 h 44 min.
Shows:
11 h 16 min
